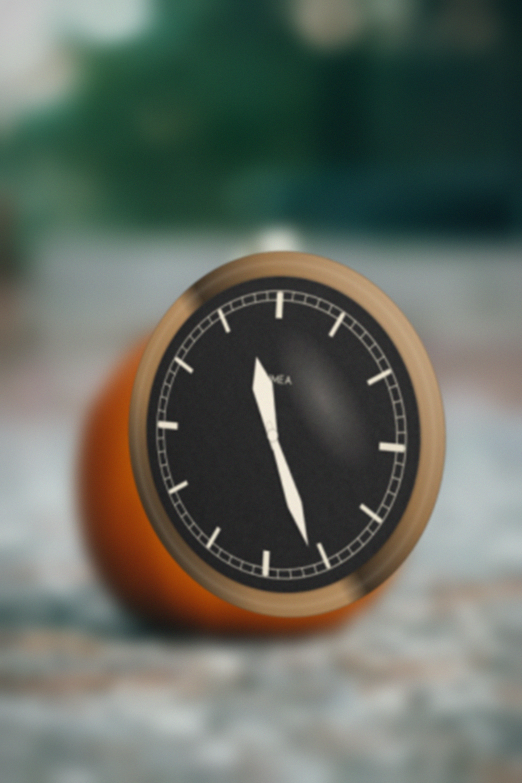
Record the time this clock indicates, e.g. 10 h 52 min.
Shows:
11 h 26 min
